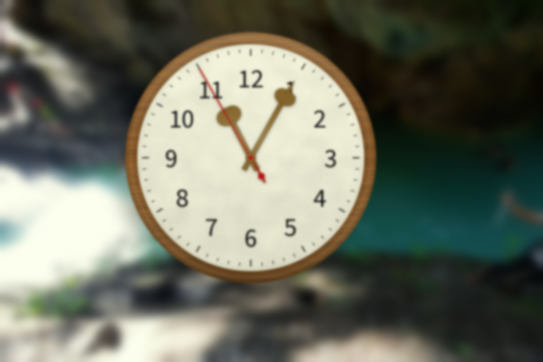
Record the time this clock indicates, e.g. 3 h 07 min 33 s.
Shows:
11 h 04 min 55 s
